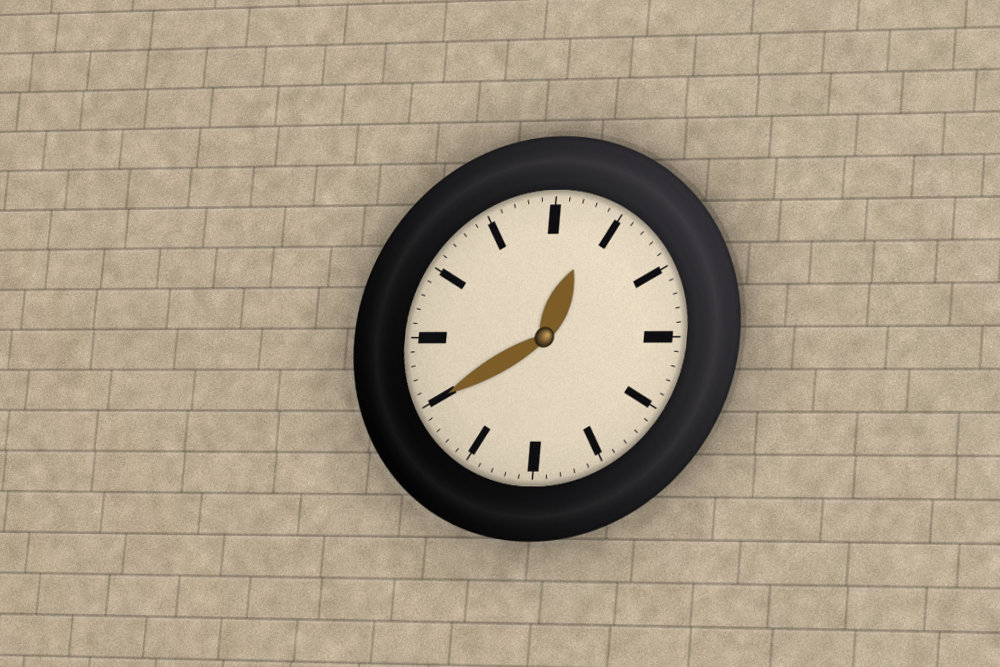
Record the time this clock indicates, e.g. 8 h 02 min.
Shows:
12 h 40 min
